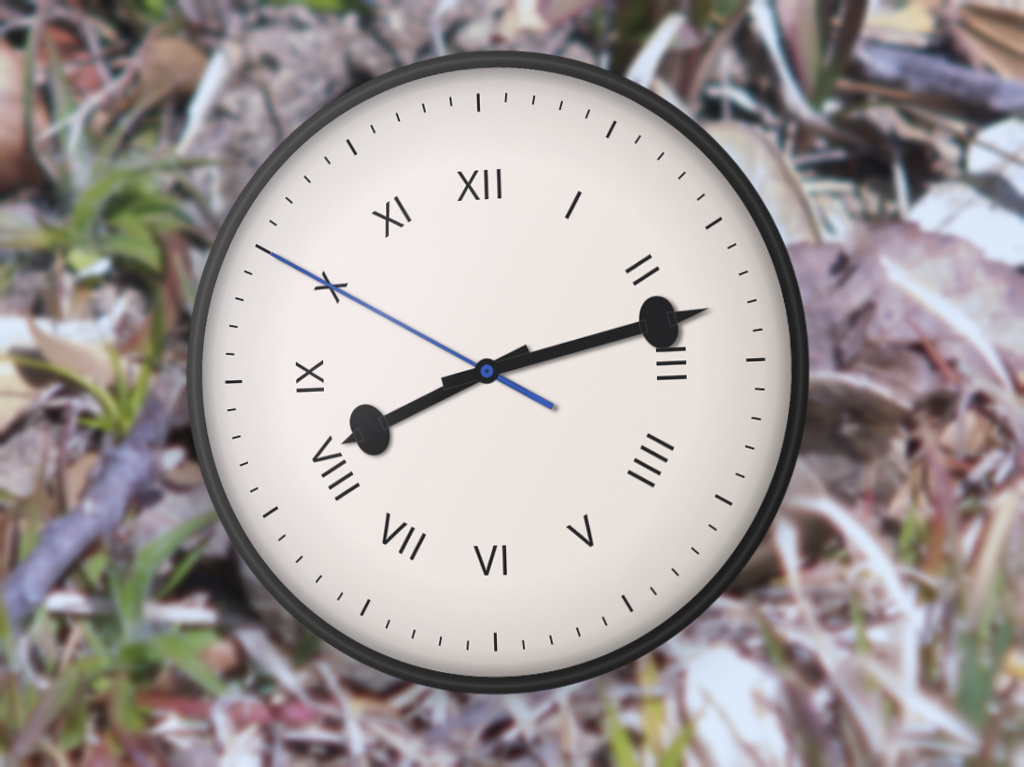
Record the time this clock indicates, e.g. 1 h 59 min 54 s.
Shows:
8 h 12 min 50 s
